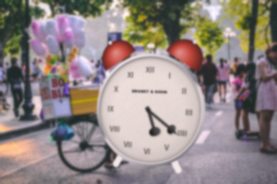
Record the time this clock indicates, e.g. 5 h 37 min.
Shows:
5 h 21 min
